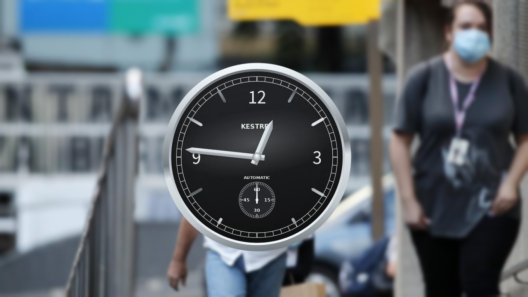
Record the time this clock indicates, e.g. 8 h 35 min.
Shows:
12 h 46 min
